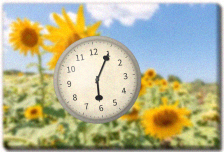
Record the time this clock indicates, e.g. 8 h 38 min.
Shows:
6 h 05 min
